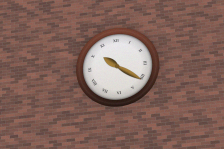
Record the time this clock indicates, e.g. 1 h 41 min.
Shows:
10 h 21 min
